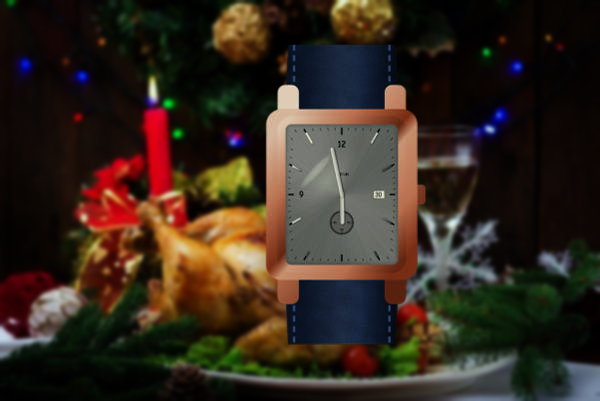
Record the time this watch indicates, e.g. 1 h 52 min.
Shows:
5 h 58 min
